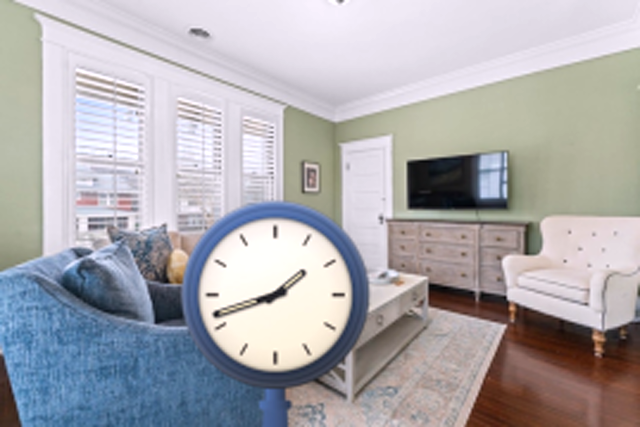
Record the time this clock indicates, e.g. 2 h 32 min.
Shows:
1 h 42 min
